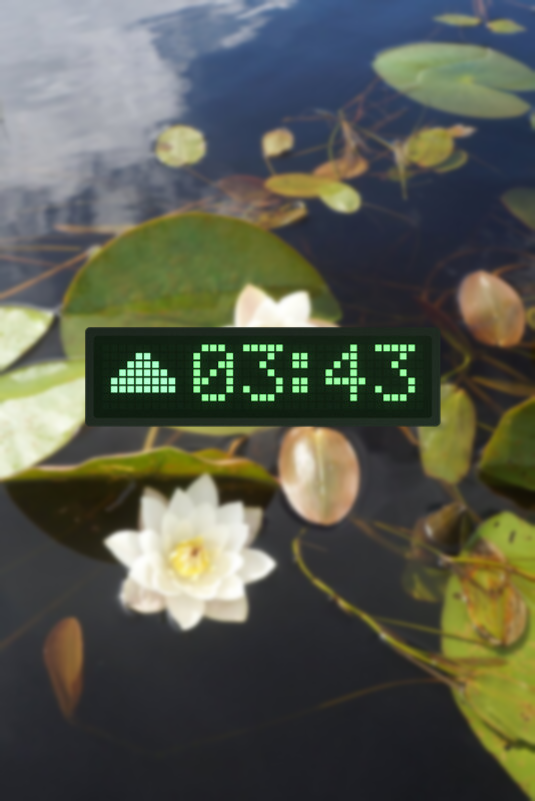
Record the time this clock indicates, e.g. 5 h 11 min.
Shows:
3 h 43 min
